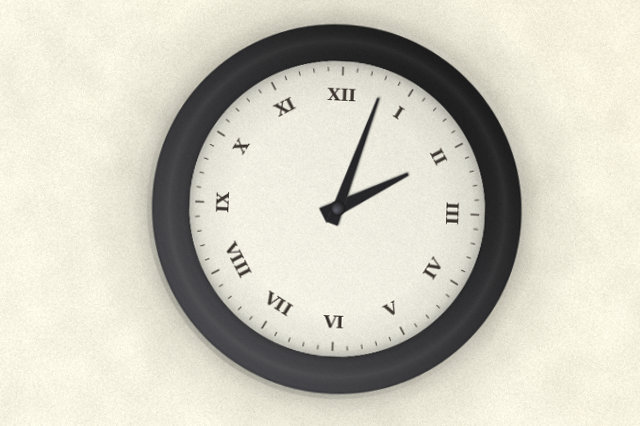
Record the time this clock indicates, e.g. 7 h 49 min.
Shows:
2 h 03 min
